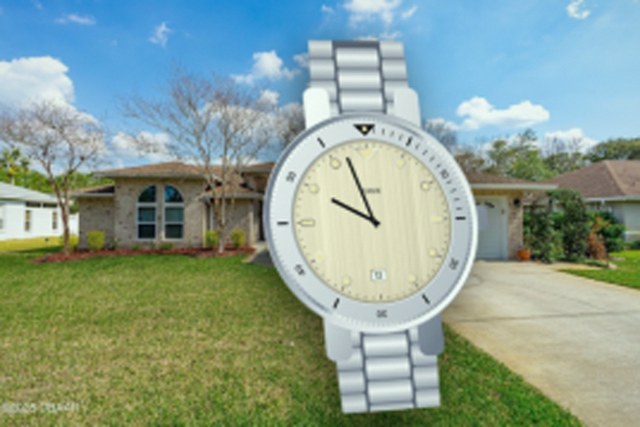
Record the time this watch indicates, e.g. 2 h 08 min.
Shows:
9 h 57 min
